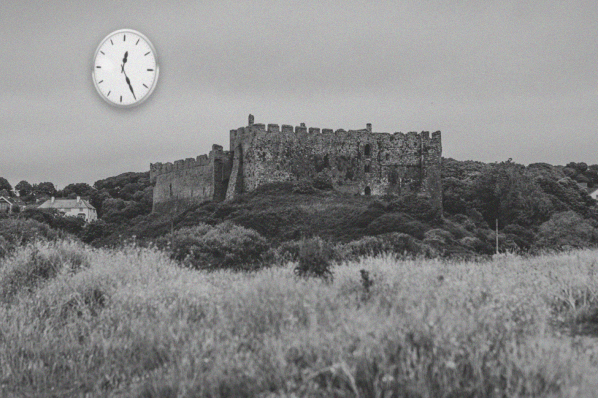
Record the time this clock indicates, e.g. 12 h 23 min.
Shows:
12 h 25 min
